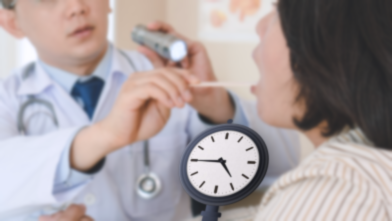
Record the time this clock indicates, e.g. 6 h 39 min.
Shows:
4 h 45 min
